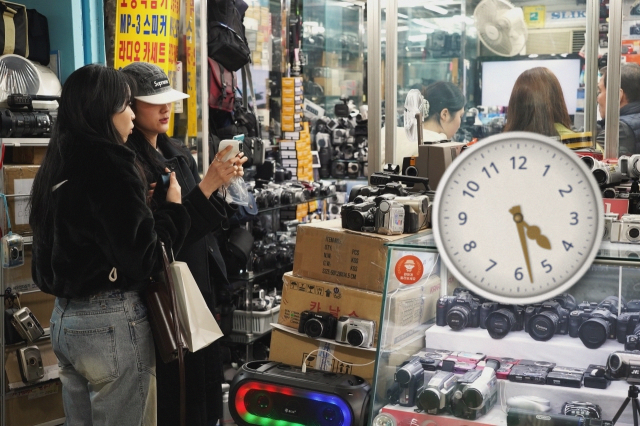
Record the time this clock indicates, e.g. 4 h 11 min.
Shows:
4 h 28 min
